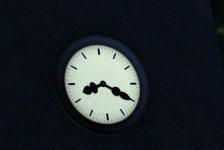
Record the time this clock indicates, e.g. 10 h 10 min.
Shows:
8 h 20 min
